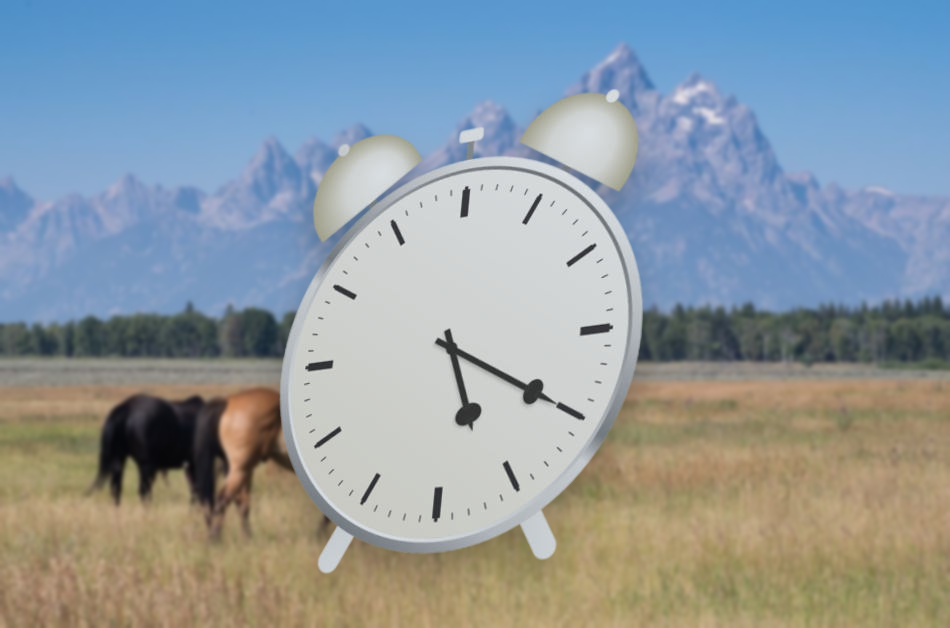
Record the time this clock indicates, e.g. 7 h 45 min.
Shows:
5 h 20 min
